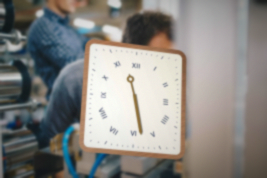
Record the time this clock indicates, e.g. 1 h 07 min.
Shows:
11 h 28 min
